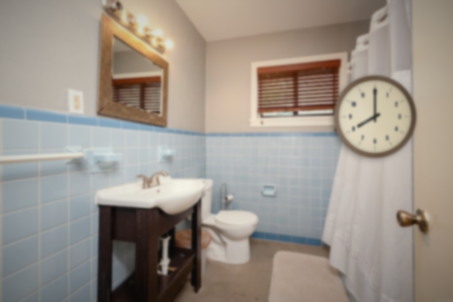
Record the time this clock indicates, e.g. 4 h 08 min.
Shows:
8 h 00 min
